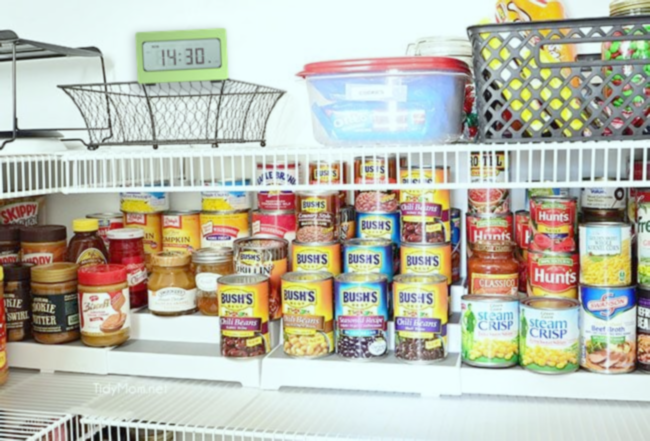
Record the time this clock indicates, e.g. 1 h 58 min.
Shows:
14 h 30 min
